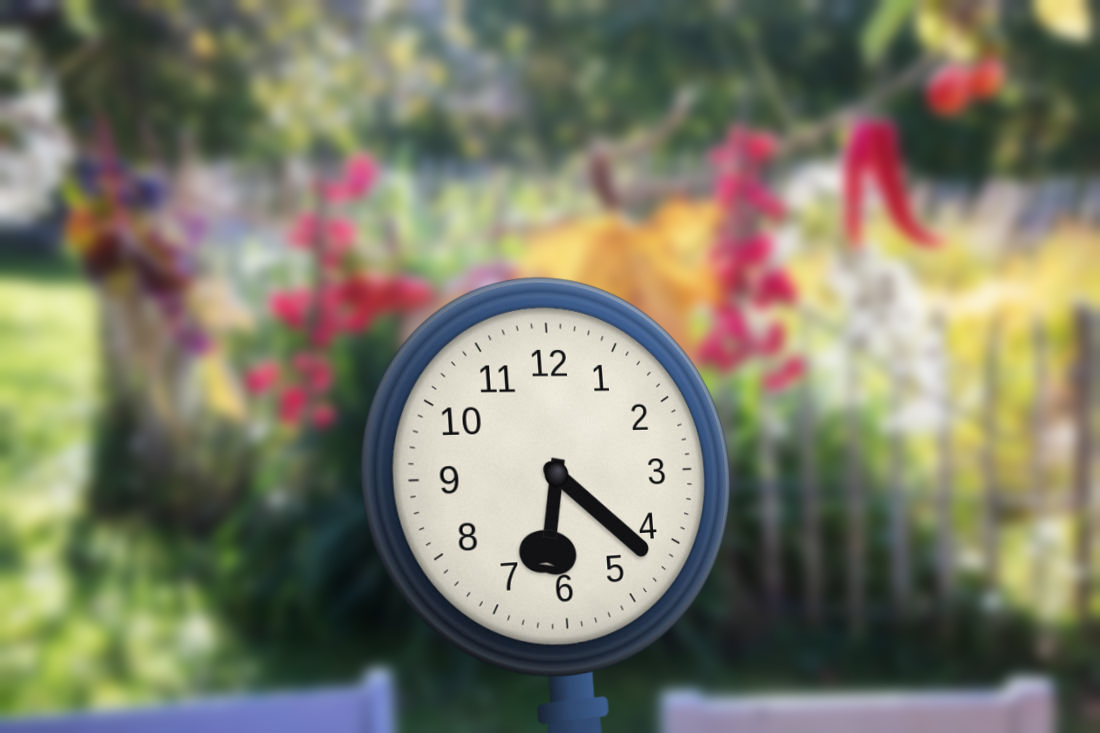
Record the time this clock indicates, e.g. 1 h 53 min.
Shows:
6 h 22 min
